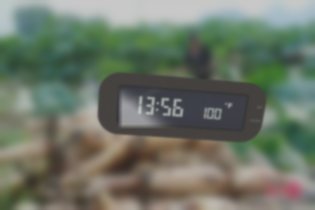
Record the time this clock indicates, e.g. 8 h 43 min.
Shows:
13 h 56 min
